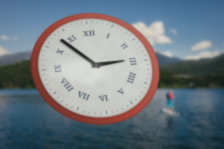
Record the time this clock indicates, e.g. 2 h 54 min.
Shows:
2 h 53 min
